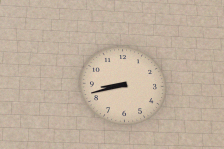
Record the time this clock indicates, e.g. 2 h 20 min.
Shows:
8 h 42 min
